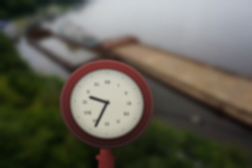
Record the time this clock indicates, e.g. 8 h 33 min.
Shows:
9 h 34 min
